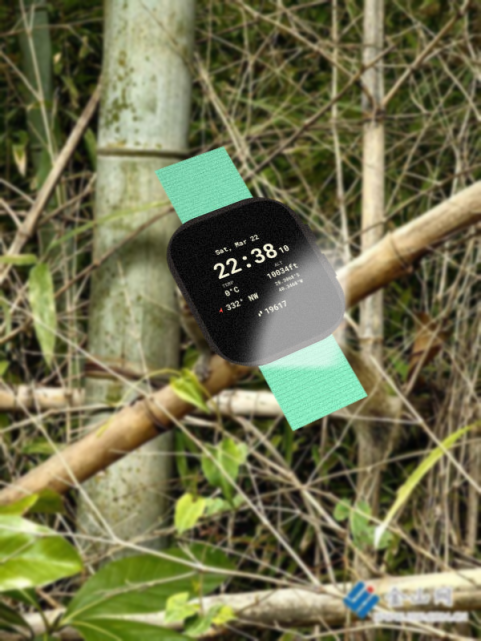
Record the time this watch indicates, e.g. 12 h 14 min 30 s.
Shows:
22 h 38 min 10 s
